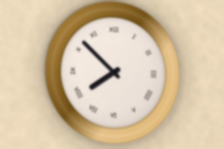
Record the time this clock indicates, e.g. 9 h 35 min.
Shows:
7 h 52 min
